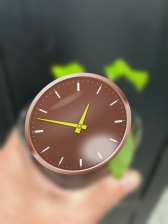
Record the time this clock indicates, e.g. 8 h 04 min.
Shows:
12 h 48 min
